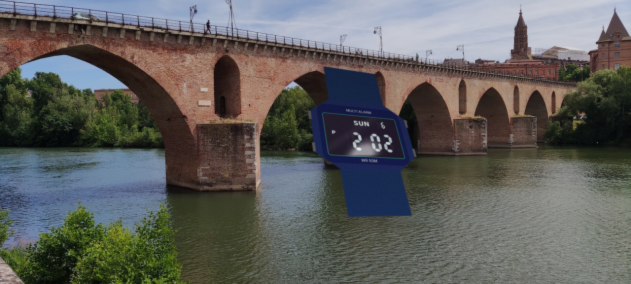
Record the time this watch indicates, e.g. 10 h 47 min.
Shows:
2 h 02 min
